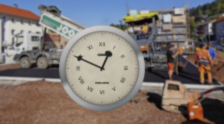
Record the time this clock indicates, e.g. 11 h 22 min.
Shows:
12 h 49 min
